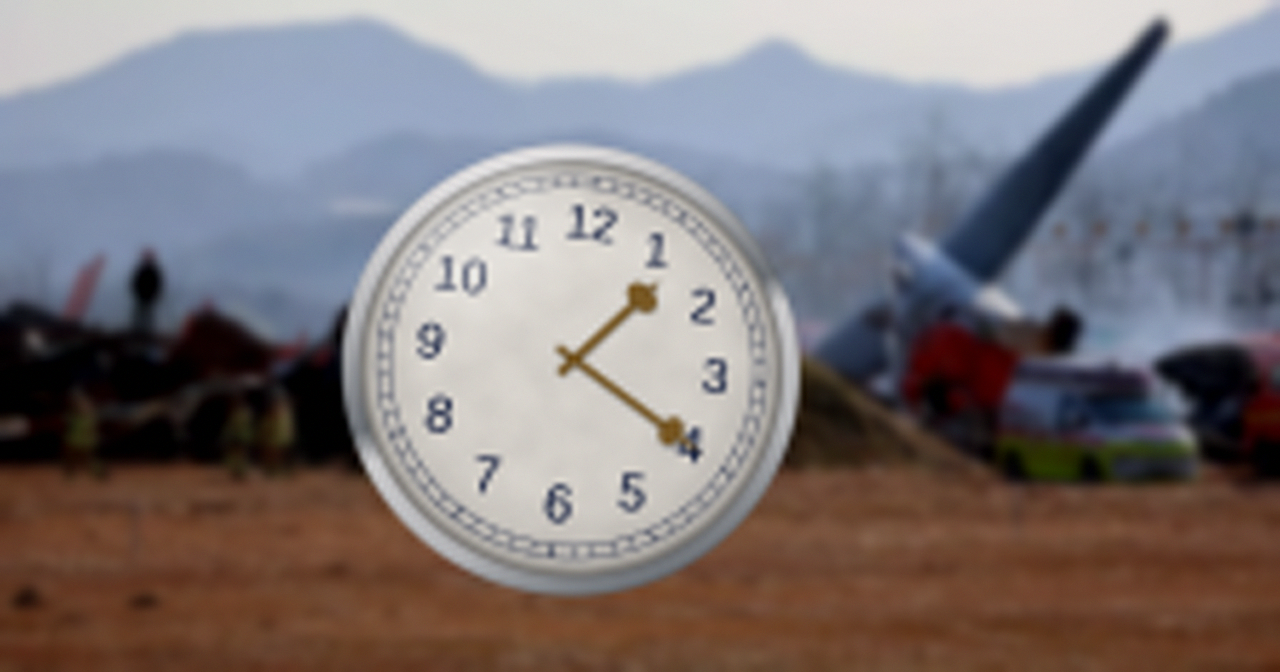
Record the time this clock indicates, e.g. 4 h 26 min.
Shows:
1 h 20 min
